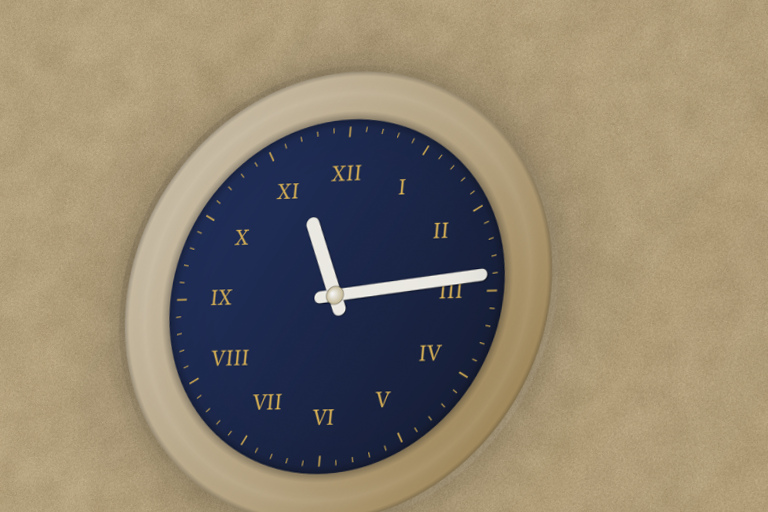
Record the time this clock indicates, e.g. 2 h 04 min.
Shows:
11 h 14 min
